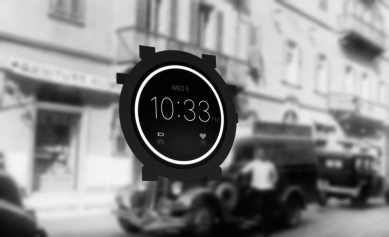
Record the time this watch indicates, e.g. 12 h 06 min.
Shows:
10 h 33 min
